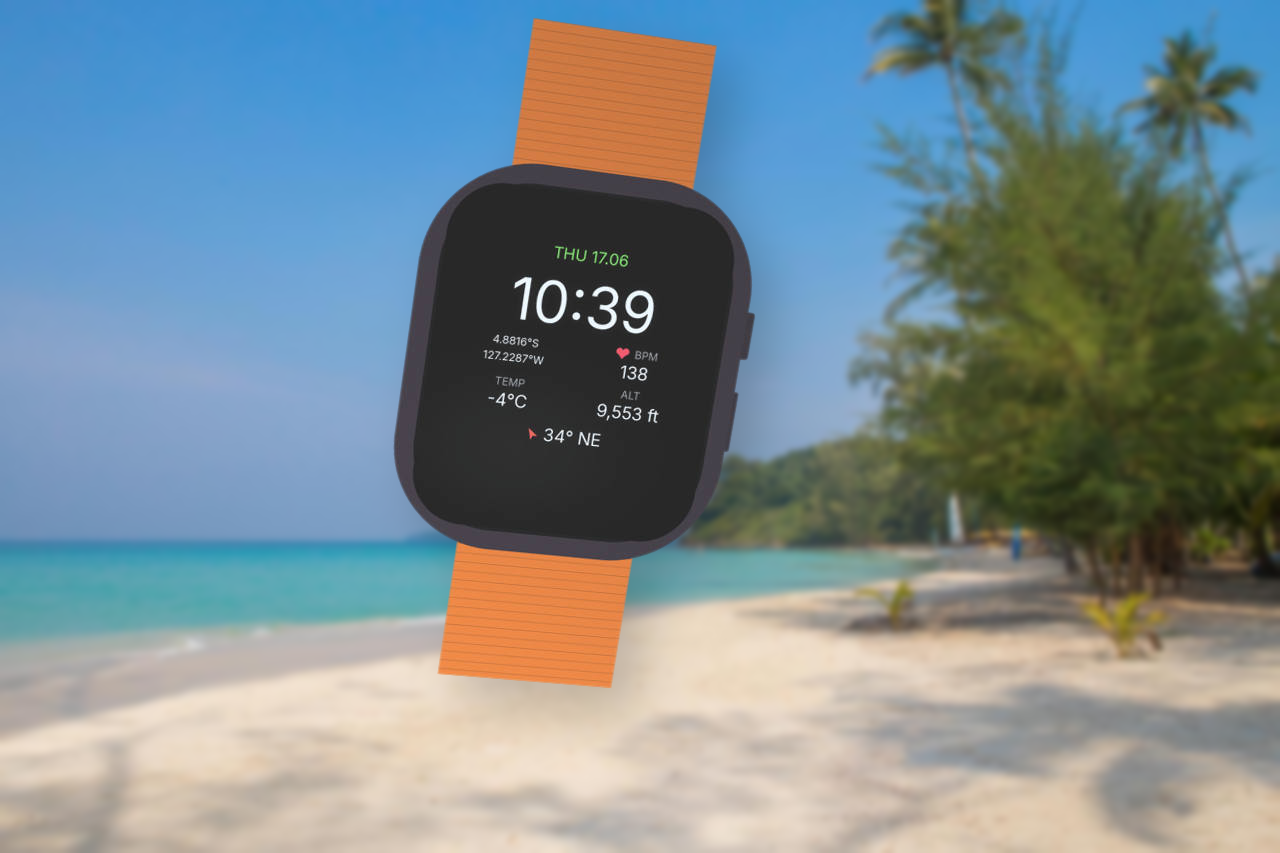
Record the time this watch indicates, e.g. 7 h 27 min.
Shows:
10 h 39 min
